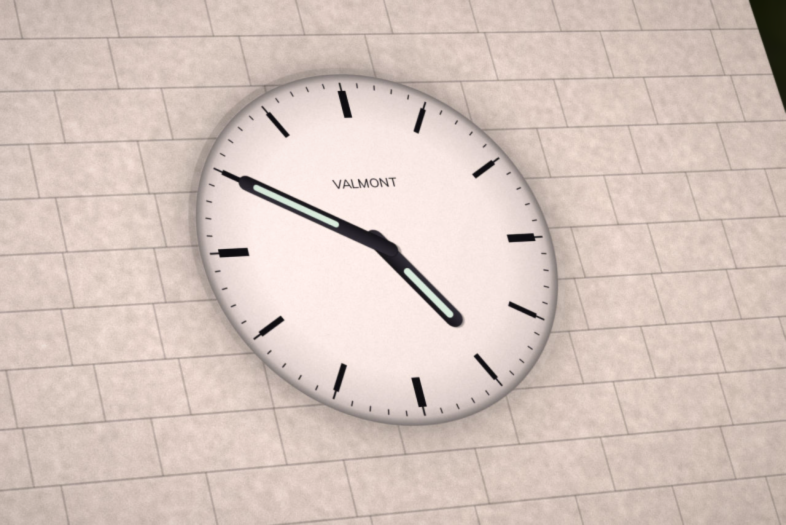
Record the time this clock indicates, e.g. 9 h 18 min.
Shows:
4 h 50 min
